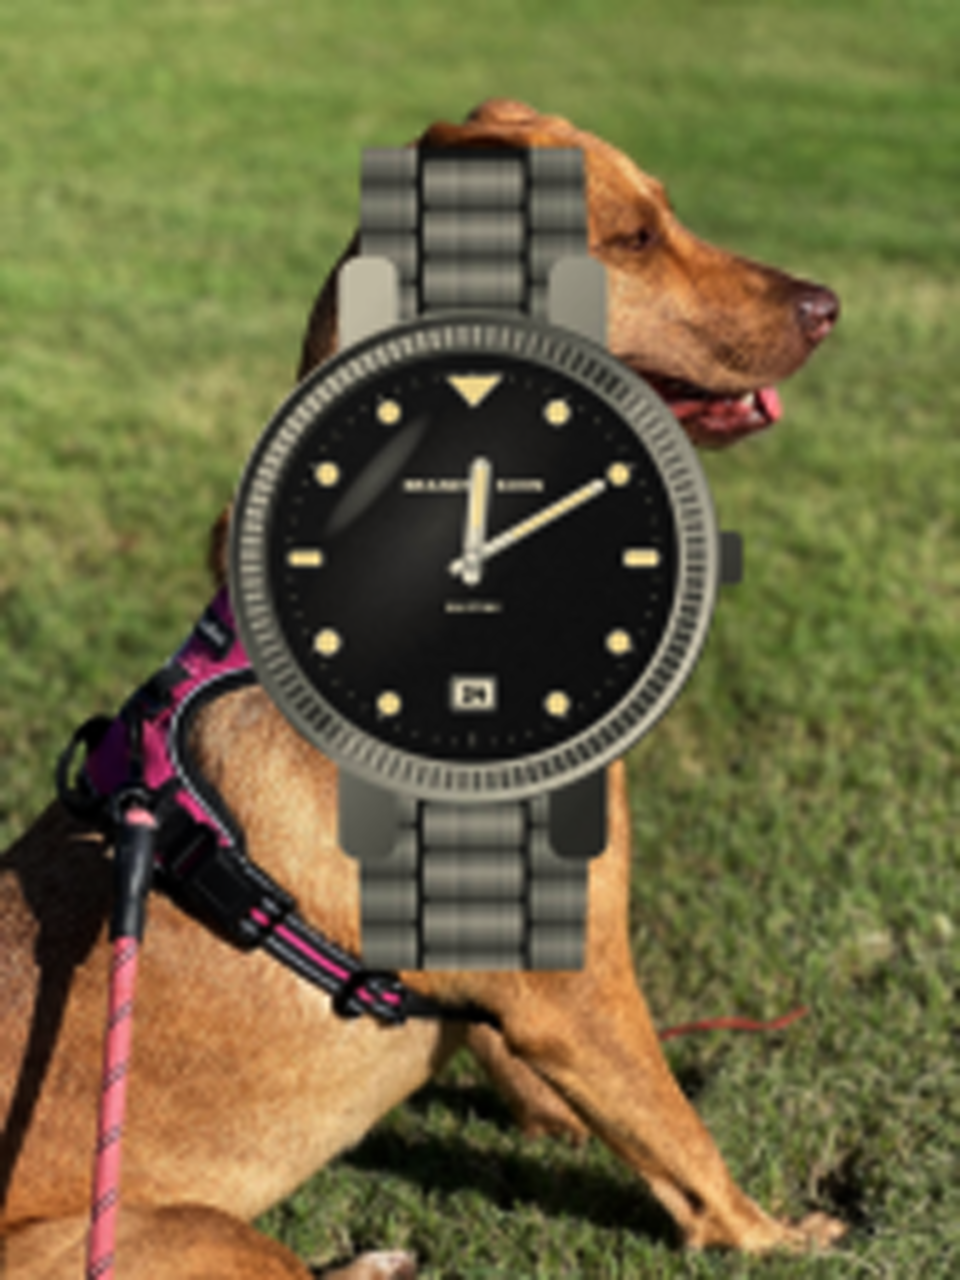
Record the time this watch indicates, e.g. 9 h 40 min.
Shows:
12 h 10 min
